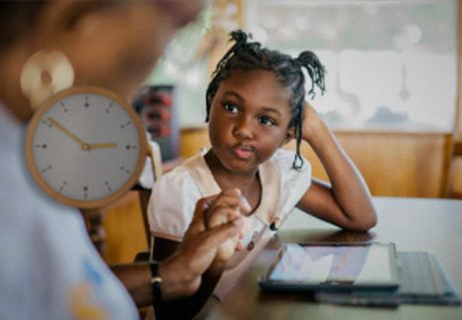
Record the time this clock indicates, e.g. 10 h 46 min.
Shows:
2 h 51 min
